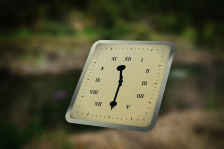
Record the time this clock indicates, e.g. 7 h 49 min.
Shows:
11 h 30 min
